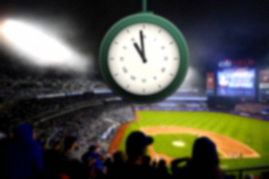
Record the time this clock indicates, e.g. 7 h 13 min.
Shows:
10 h 59 min
